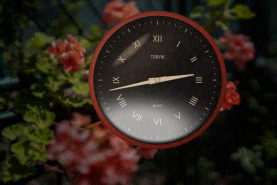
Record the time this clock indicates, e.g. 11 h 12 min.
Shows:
2 h 43 min
